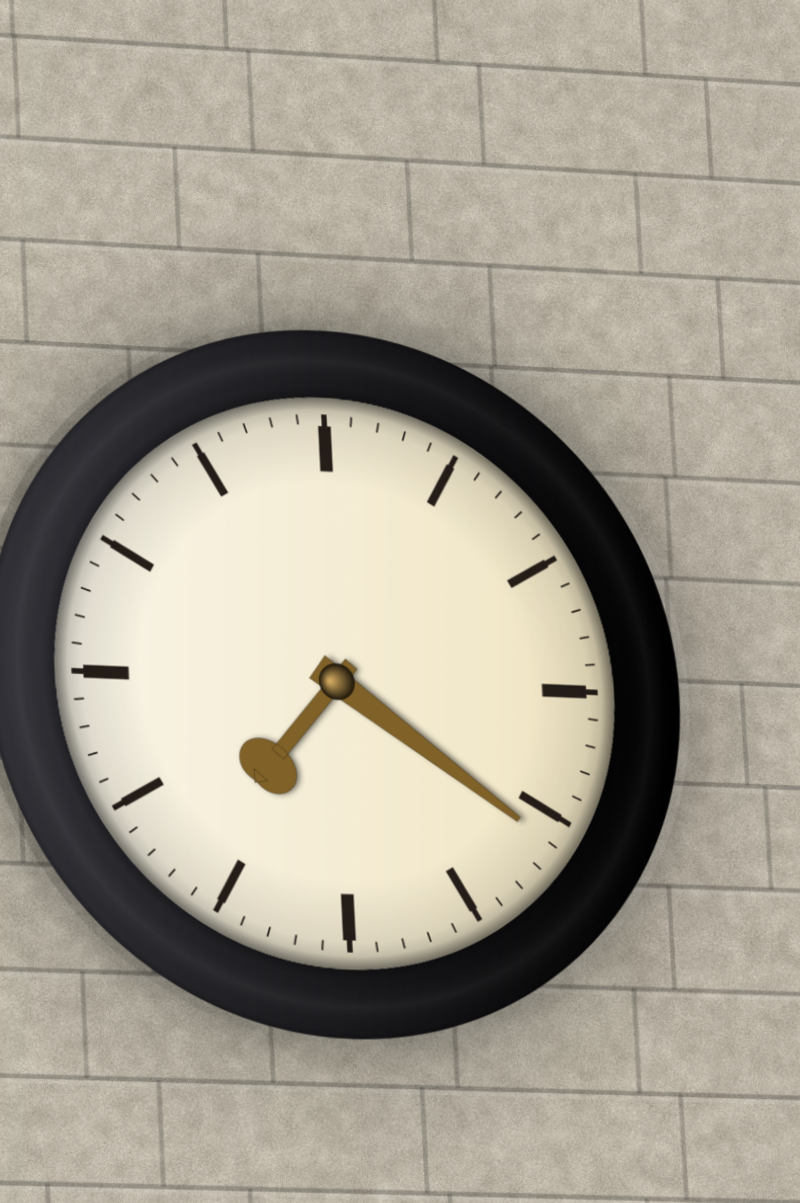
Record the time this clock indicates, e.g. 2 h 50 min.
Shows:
7 h 21 min
